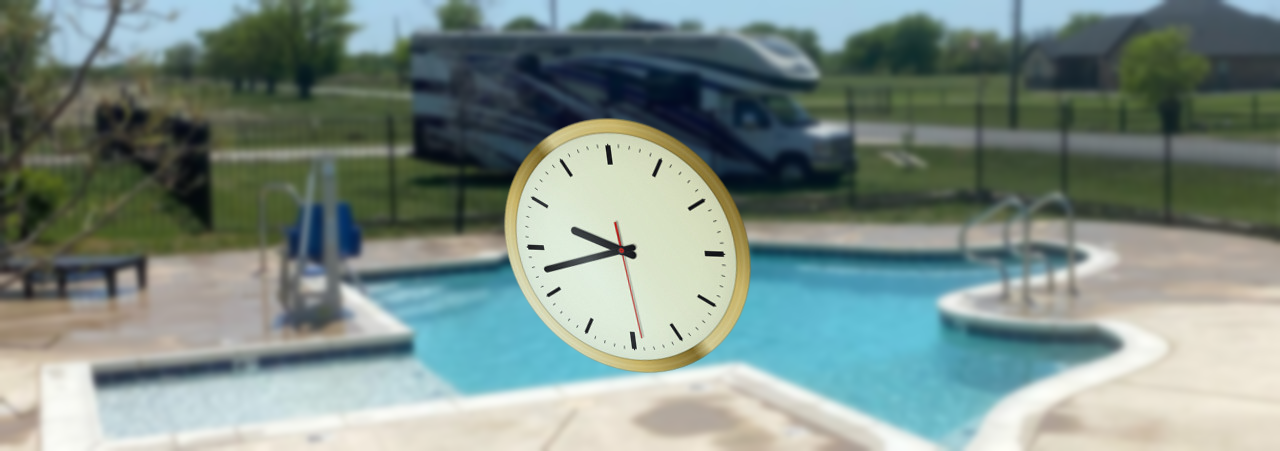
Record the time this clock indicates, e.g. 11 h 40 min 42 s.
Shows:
9 h 42 min 29 s
